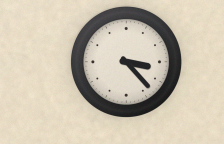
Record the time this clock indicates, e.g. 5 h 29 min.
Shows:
3 h 23 min
